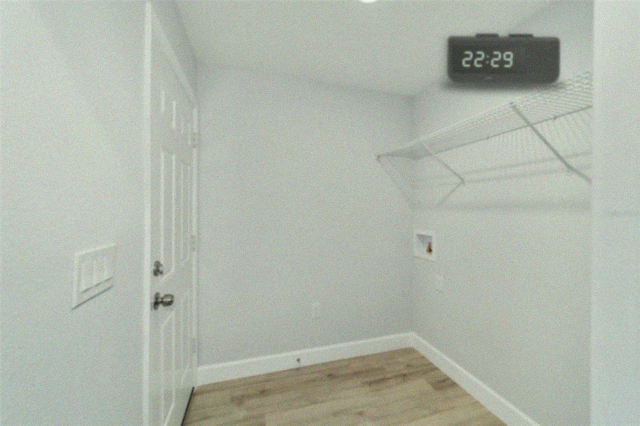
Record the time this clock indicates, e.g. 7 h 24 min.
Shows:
22 h 29 min
